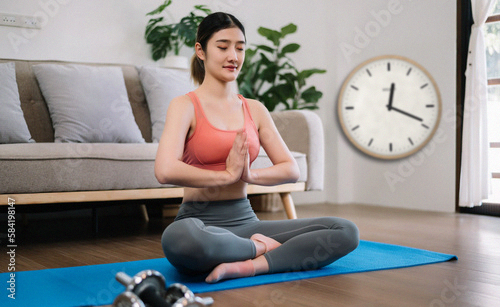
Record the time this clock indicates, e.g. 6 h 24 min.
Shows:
12 h 19 min
